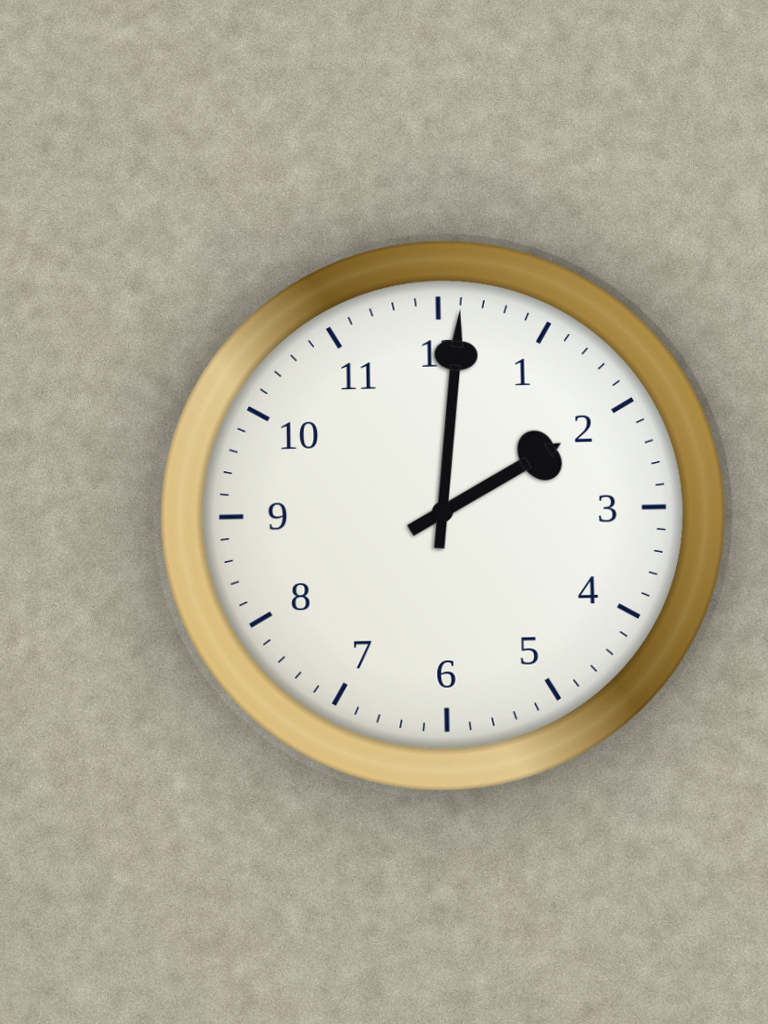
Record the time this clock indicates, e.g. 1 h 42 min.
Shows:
2 h 01 min
